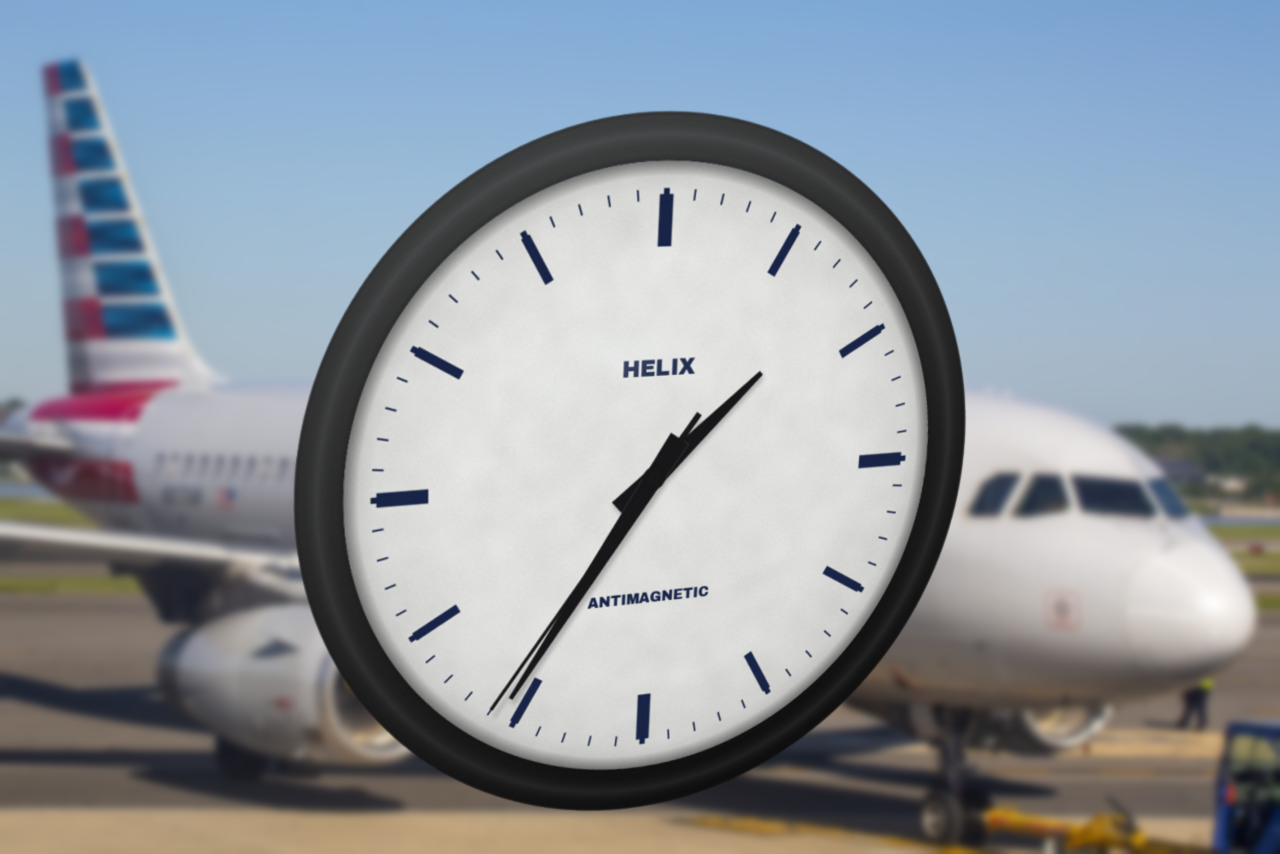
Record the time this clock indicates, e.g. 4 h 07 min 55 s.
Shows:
1 h 35 min 36 s
